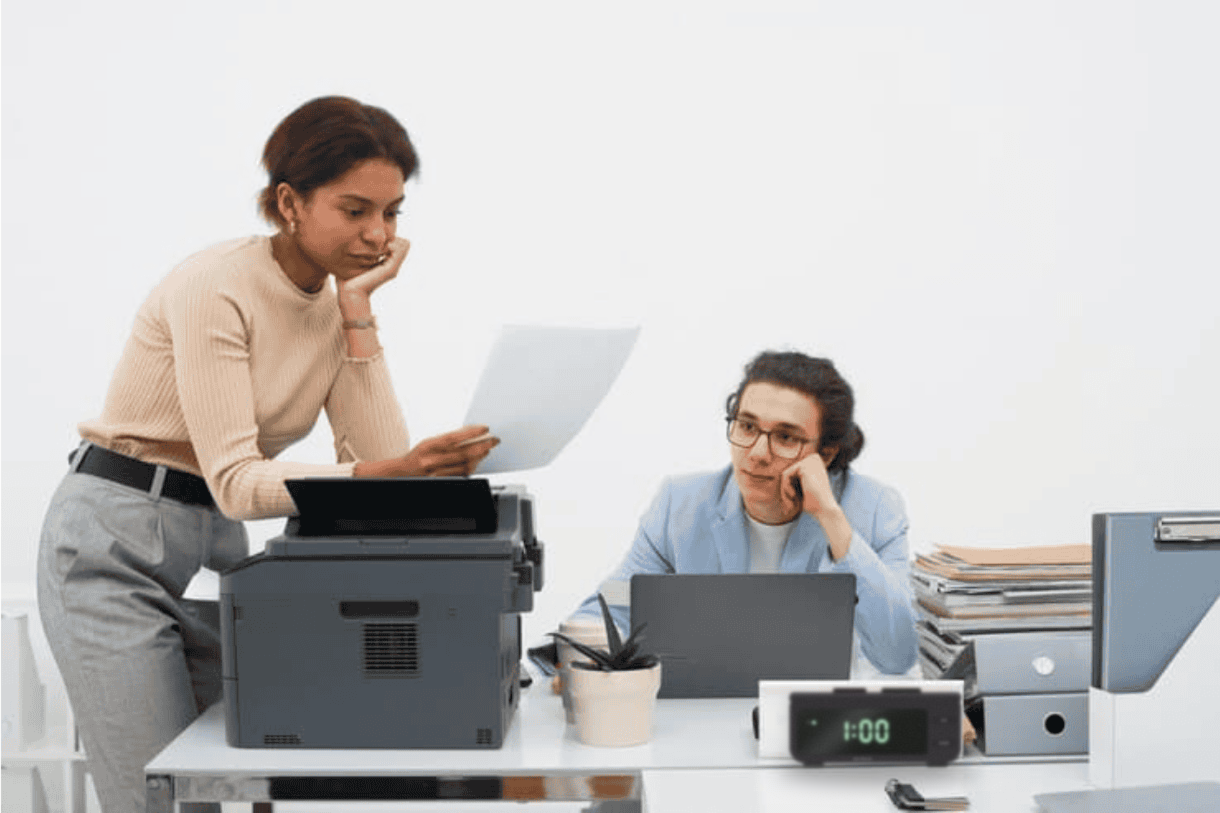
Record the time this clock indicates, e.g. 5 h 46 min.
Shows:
1 h 00 min
